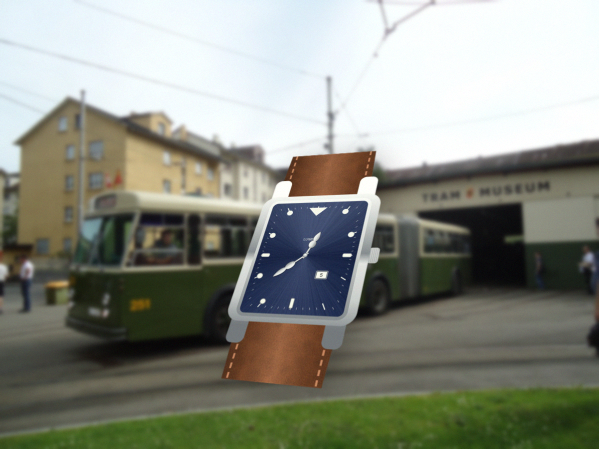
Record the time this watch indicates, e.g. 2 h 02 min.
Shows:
12 h 38 min
